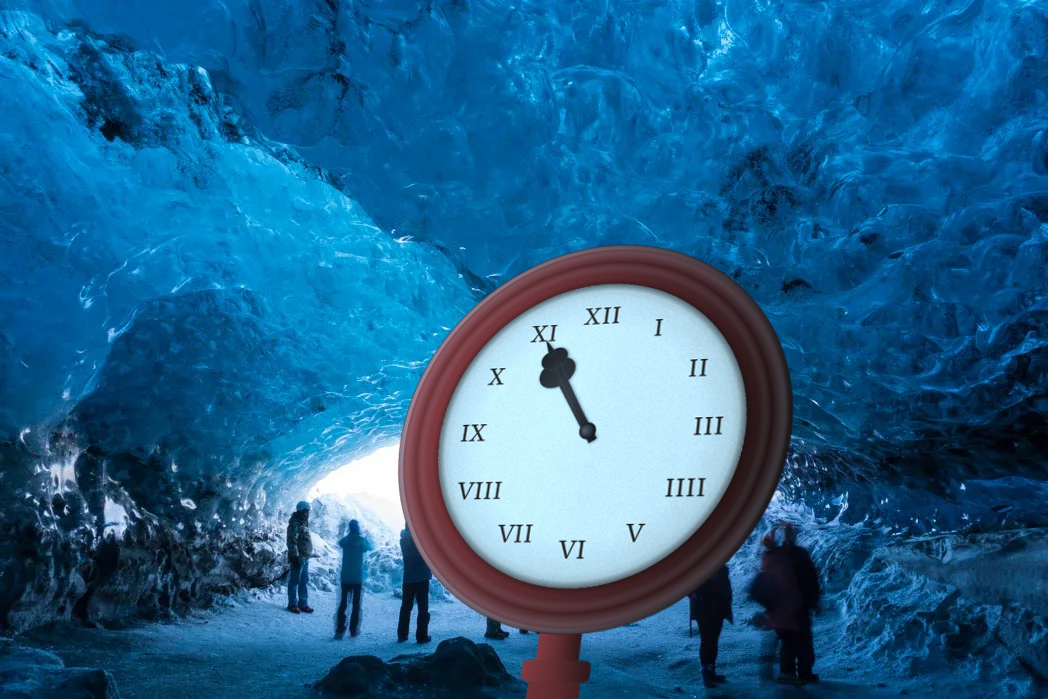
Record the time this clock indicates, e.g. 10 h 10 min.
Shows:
10 h 55 min
